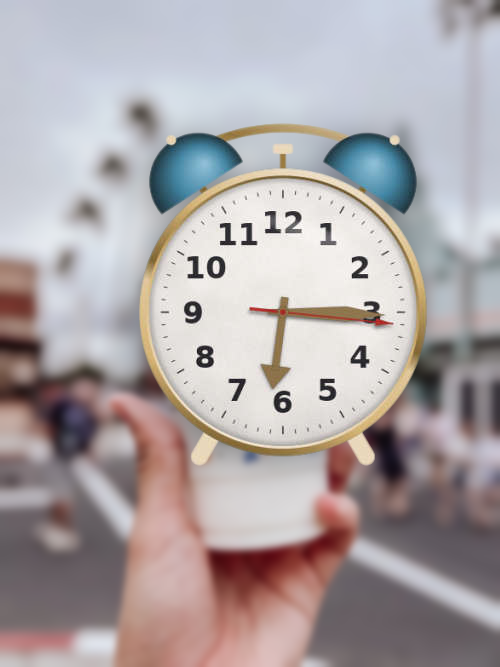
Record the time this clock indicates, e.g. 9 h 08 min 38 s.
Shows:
6 h 15 min 16 s
